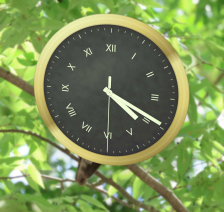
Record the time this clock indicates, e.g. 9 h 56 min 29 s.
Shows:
4 h 19 min 30 s
